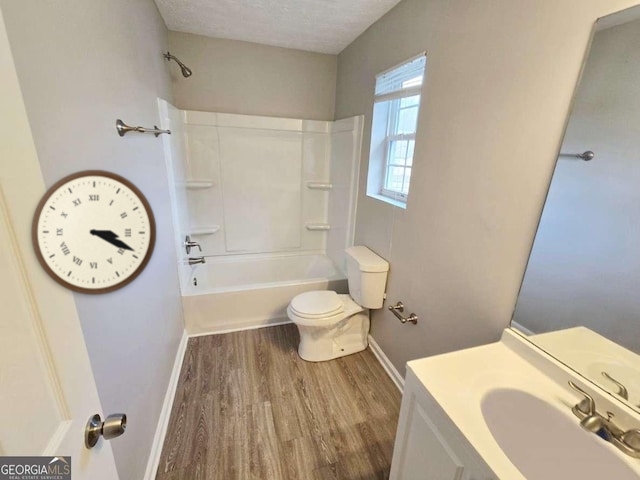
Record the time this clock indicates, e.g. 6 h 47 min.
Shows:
3 h 19 min
